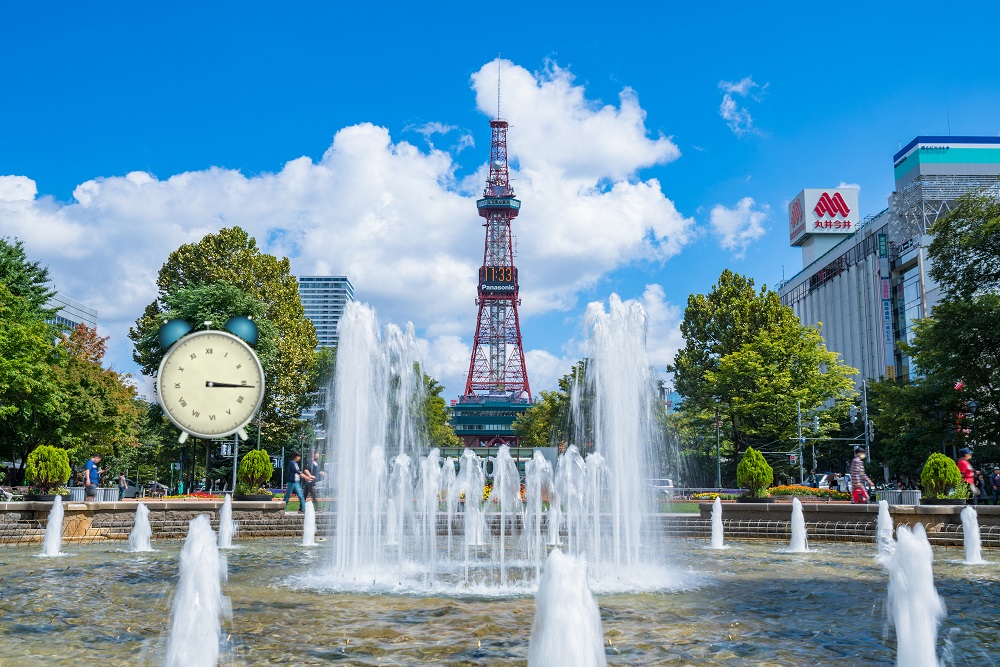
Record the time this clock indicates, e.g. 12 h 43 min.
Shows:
3 h 16 min
